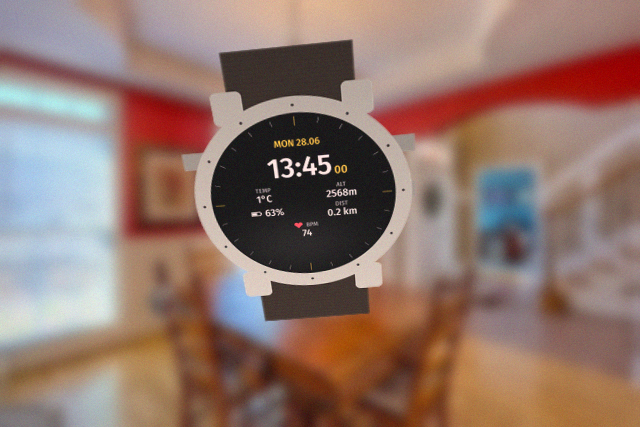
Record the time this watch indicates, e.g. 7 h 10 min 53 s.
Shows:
13 h 45 min 00 s
